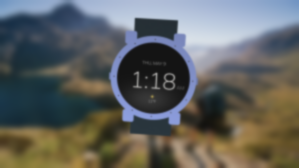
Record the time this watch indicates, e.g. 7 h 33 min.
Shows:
1 h 18 min
